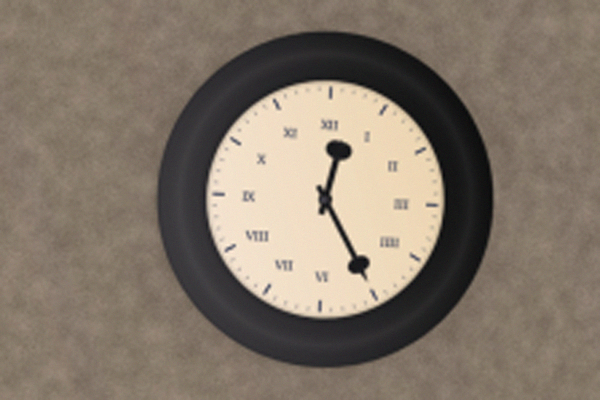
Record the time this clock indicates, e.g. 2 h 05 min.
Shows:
12 h 25 min
